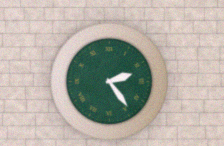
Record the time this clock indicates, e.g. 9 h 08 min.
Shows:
2 h 24 min
